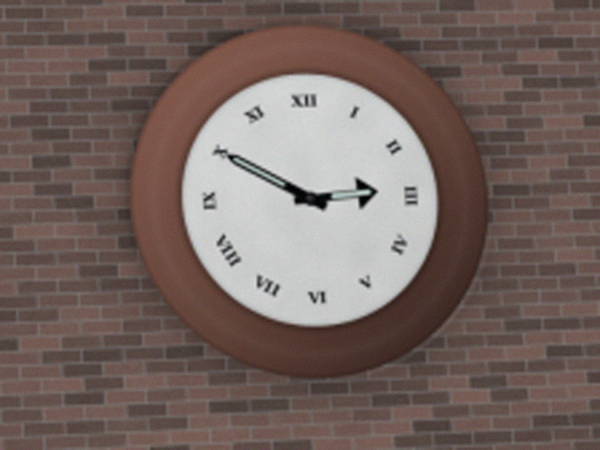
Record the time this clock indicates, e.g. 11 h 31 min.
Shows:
2 h 50 min
